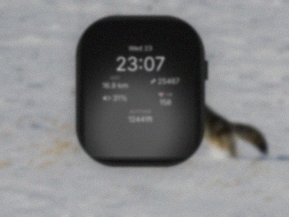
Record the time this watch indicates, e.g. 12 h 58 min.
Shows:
23 h 07 min
